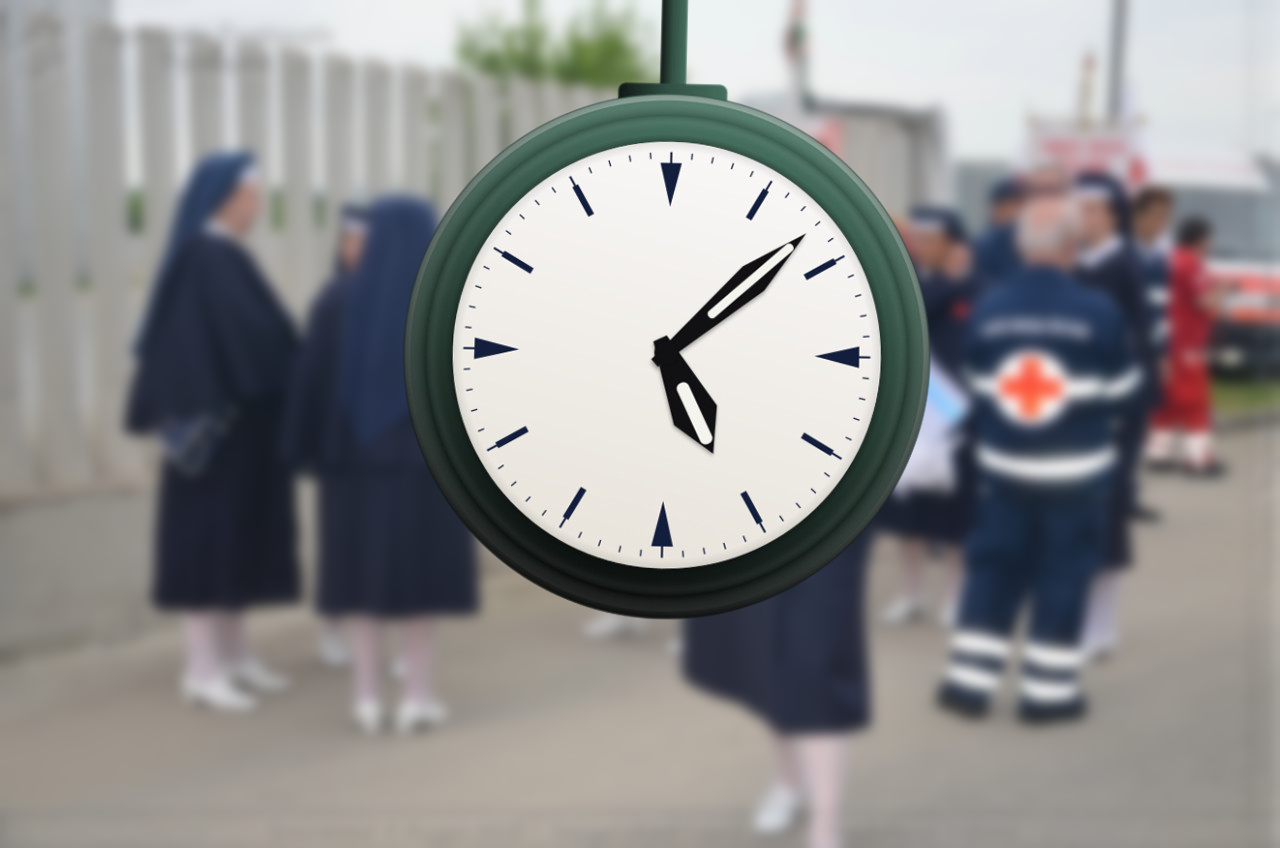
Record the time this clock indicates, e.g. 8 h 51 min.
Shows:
5 h 08 min
